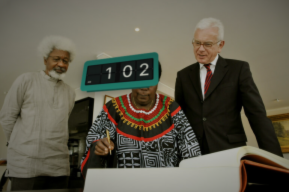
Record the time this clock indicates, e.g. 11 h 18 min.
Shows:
1 h 02 min
